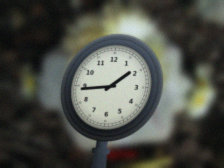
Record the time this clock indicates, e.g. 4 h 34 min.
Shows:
1 h 44 min
